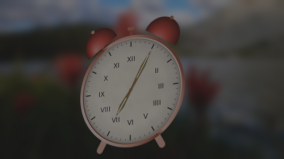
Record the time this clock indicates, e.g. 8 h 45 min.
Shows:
7 h 05 min
